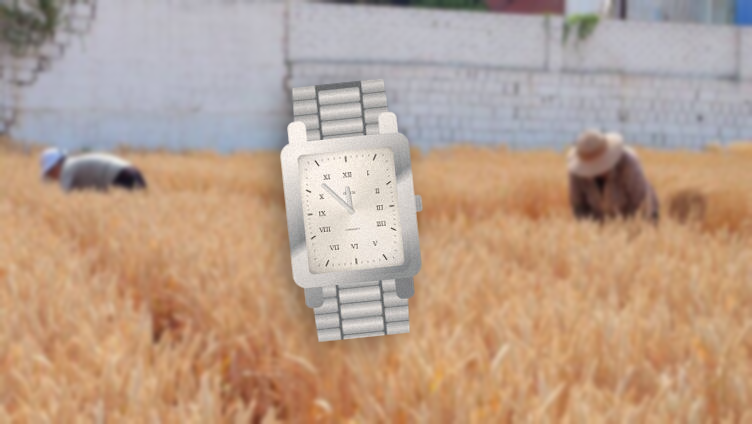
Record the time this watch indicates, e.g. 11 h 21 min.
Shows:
11 h 53 min
